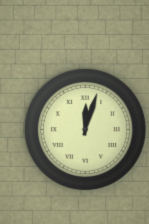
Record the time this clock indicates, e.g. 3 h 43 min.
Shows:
12 h 03 min
